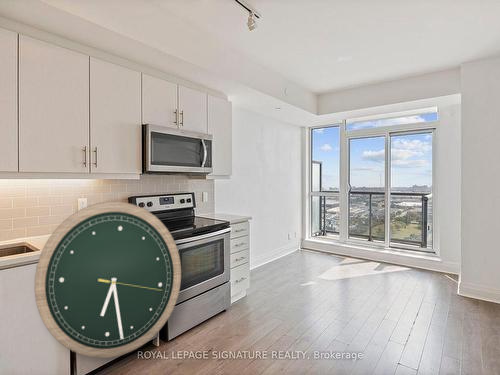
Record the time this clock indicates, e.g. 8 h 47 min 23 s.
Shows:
6 h 27 min 16 s
